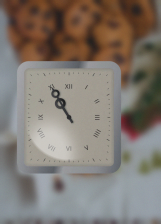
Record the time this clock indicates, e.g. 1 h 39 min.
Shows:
10 h 55 min
